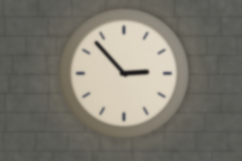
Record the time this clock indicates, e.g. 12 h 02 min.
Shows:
2 h 53 min
